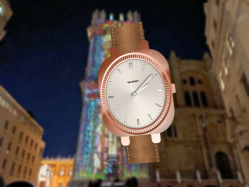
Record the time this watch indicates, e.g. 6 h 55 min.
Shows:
2 h 09 min
